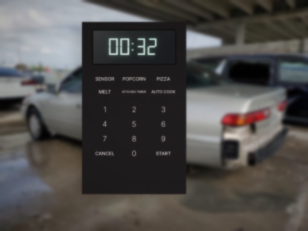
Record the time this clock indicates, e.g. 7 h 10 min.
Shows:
0 h 32 min
